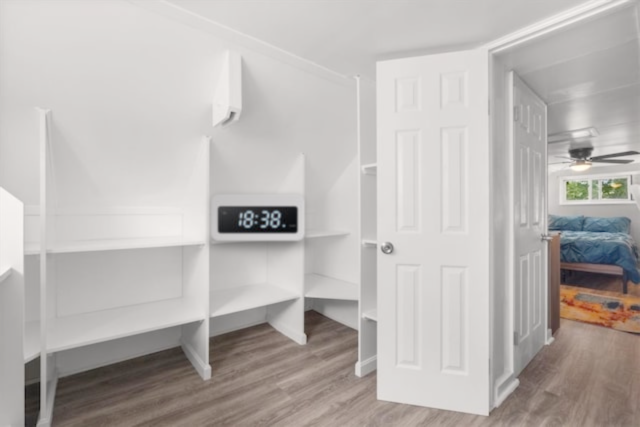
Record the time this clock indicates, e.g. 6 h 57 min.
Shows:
18 h 38 min
